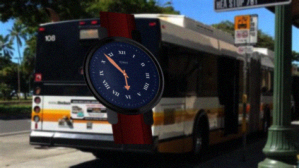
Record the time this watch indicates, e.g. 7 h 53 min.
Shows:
5 h 53 min
